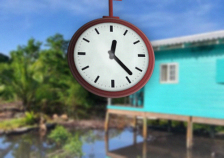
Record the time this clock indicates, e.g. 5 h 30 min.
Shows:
12 h 23 min
